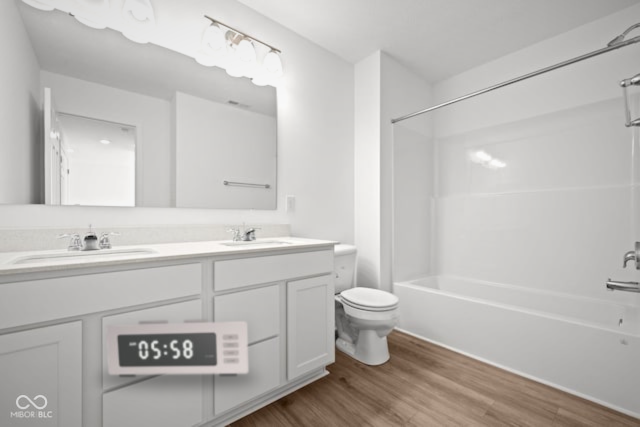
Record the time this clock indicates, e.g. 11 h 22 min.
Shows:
5 h 58 min
